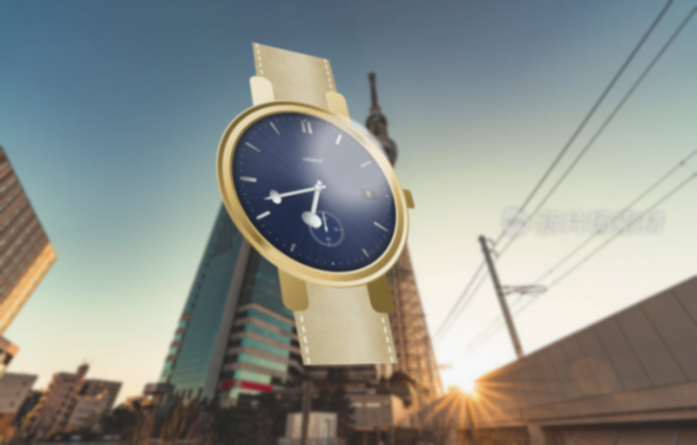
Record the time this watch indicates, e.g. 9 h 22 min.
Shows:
6 h 42 min
